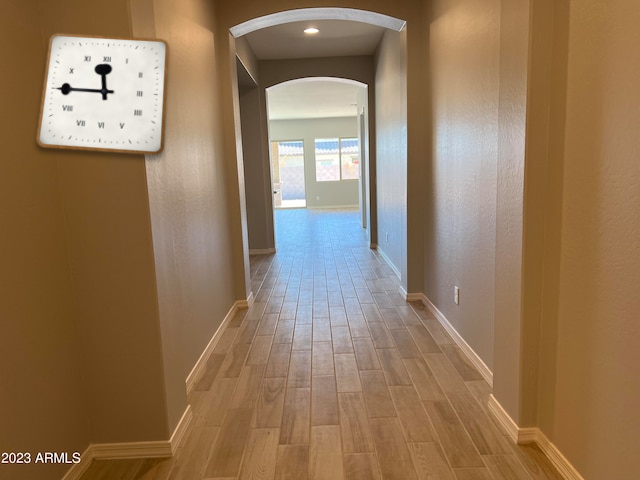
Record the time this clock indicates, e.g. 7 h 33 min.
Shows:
11 h 45 min
